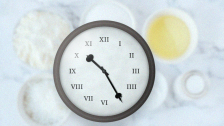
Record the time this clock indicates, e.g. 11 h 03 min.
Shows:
10 h 25 min
